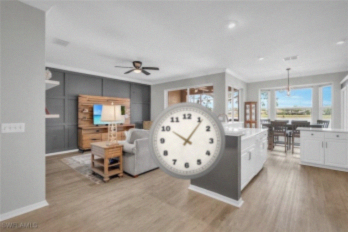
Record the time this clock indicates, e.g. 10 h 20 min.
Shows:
10 h 06 min
